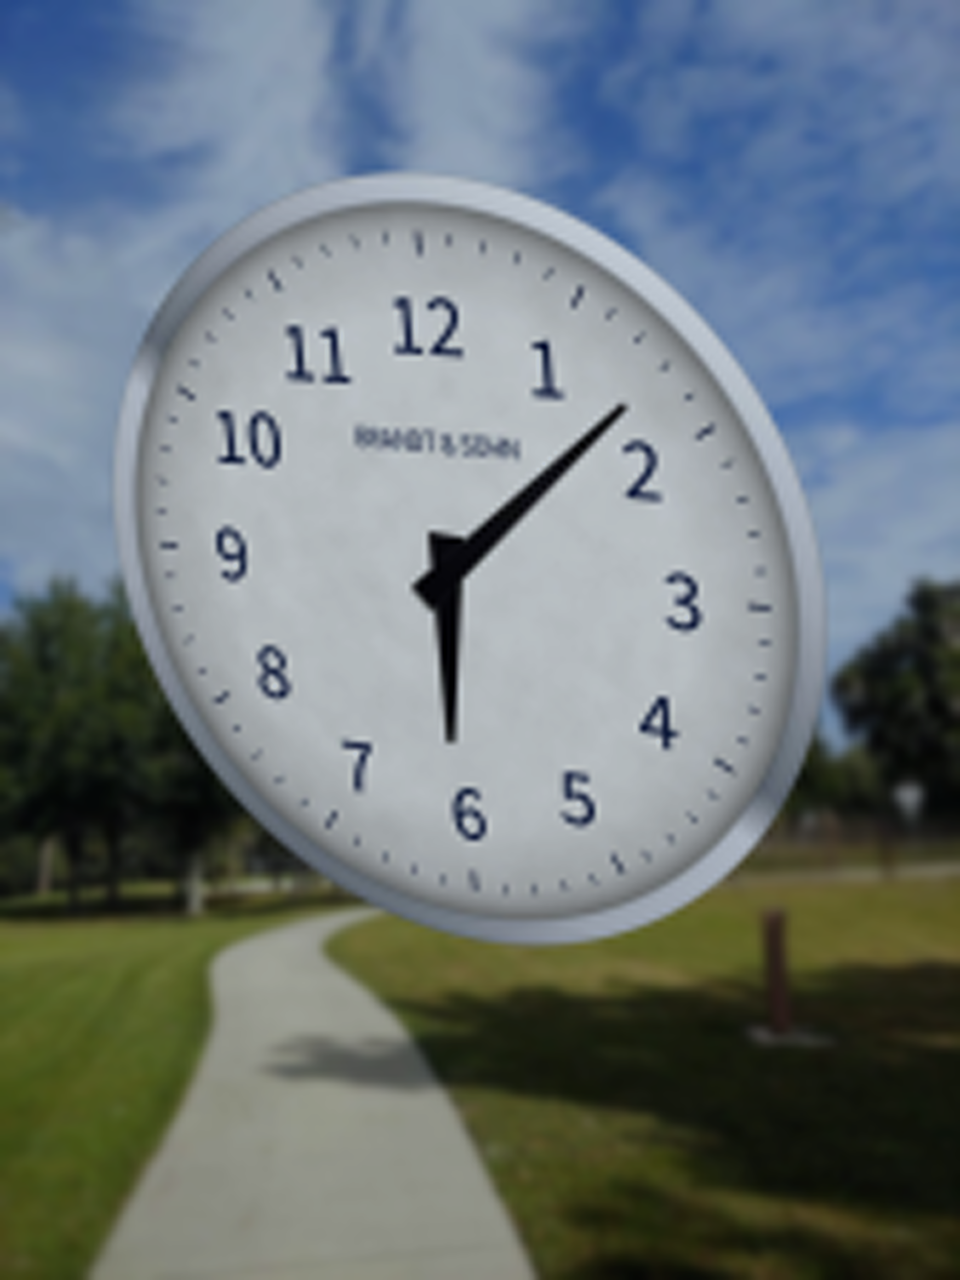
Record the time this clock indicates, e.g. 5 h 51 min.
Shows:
6 h 08 min
